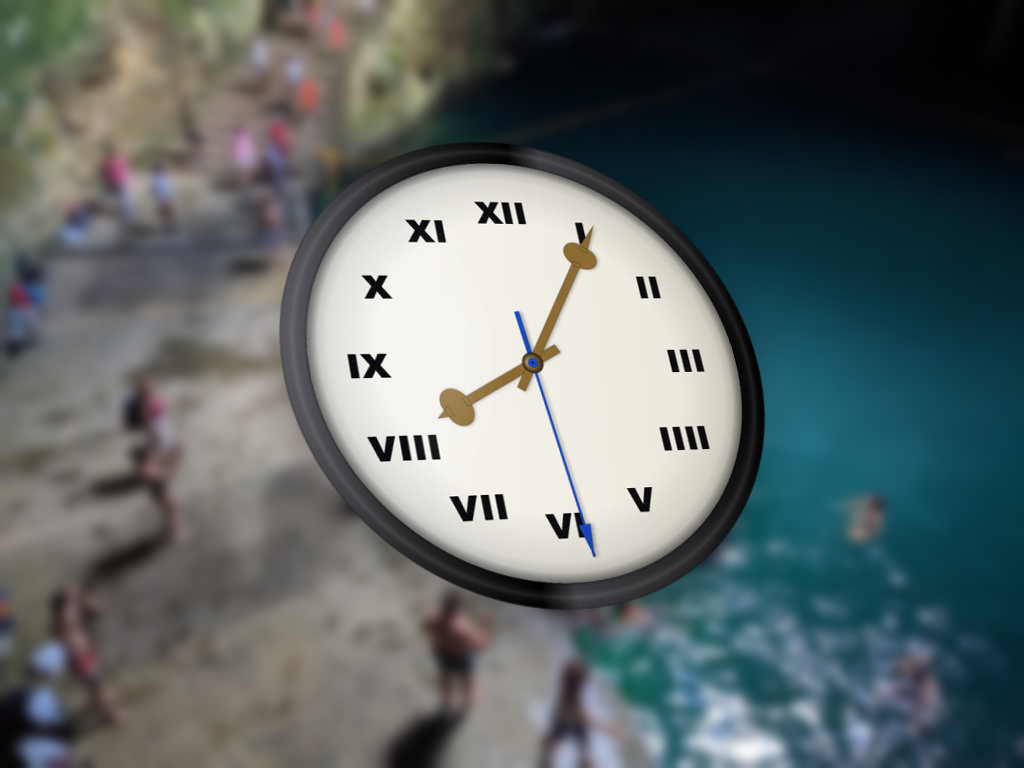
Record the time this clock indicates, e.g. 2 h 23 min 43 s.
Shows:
8 h 05 min 29 s
